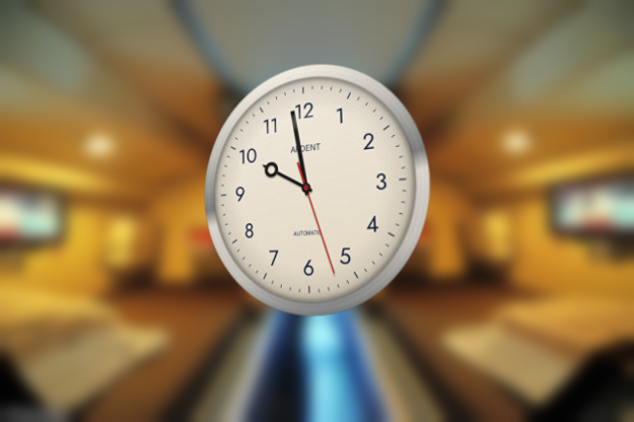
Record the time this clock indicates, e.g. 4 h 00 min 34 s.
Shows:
9 h 58 min 27 s
